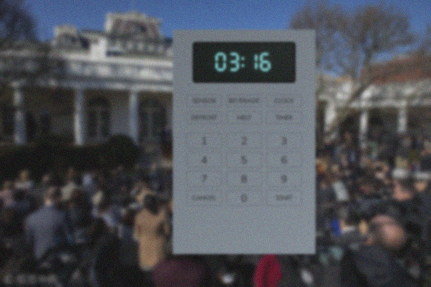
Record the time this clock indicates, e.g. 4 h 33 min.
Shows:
3 h 16 min
